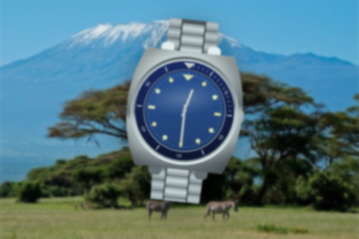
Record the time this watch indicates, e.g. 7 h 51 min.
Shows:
12 h 30 min
